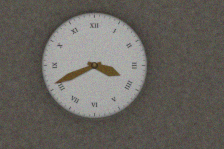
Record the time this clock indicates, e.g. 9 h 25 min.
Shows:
3 h 41 min
